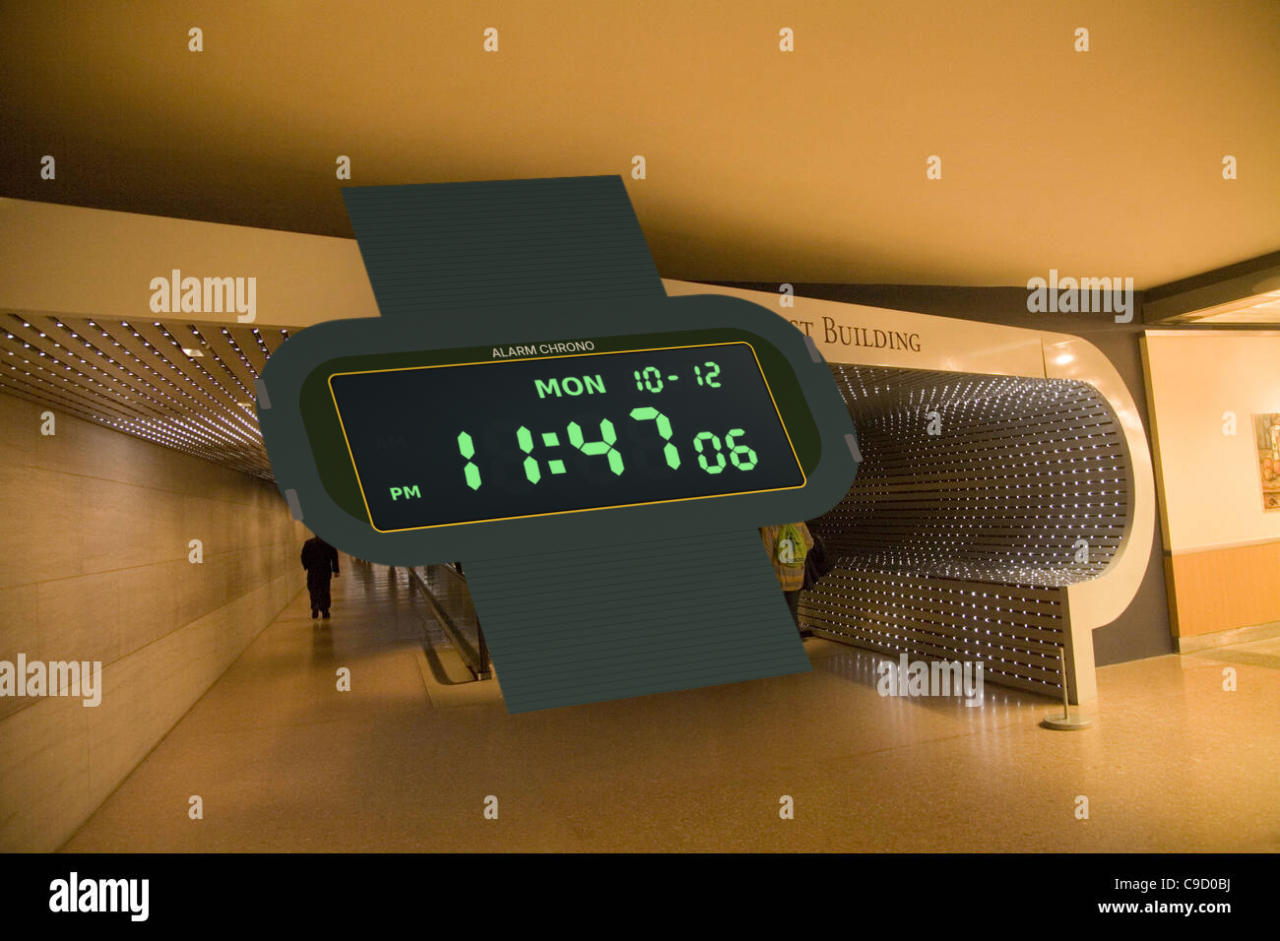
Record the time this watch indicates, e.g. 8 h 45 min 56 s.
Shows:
11 h 47 min 06 s
